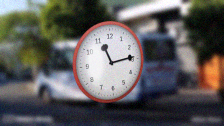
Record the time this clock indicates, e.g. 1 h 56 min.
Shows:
11 h 14 min
